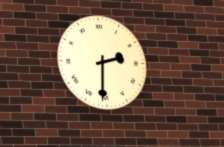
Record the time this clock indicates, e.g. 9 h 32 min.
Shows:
2 h 31 min
